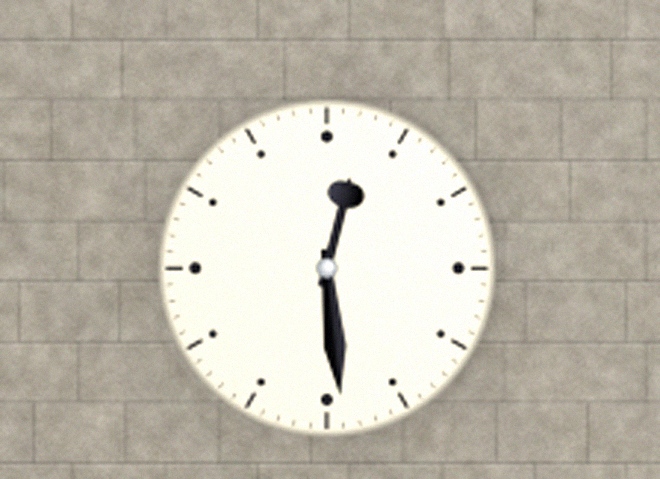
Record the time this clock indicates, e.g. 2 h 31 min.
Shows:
12 h 29 min
